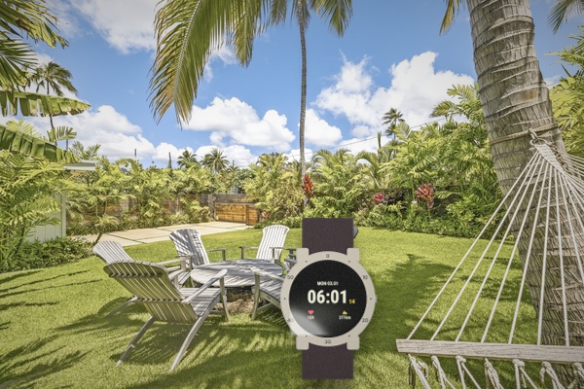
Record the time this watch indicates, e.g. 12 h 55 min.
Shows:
6 h 01 min
